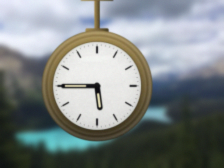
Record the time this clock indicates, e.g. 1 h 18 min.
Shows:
5 h 45 min
